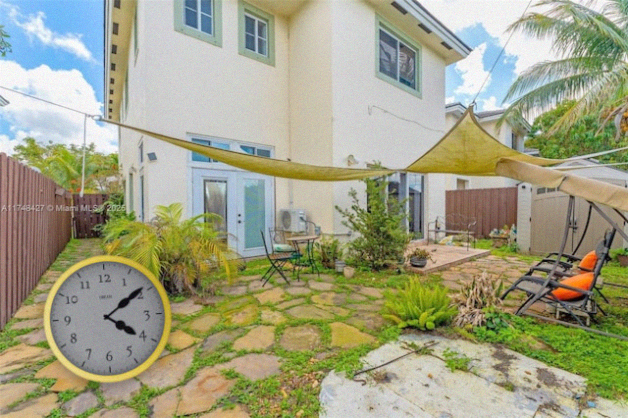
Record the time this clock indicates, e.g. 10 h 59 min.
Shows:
4 h 09 min
